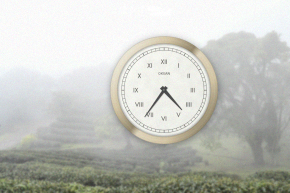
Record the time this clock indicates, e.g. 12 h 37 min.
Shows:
4 h 36 min
